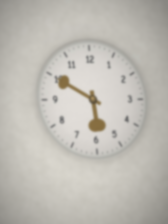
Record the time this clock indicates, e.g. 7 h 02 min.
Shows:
5 h 50 min
